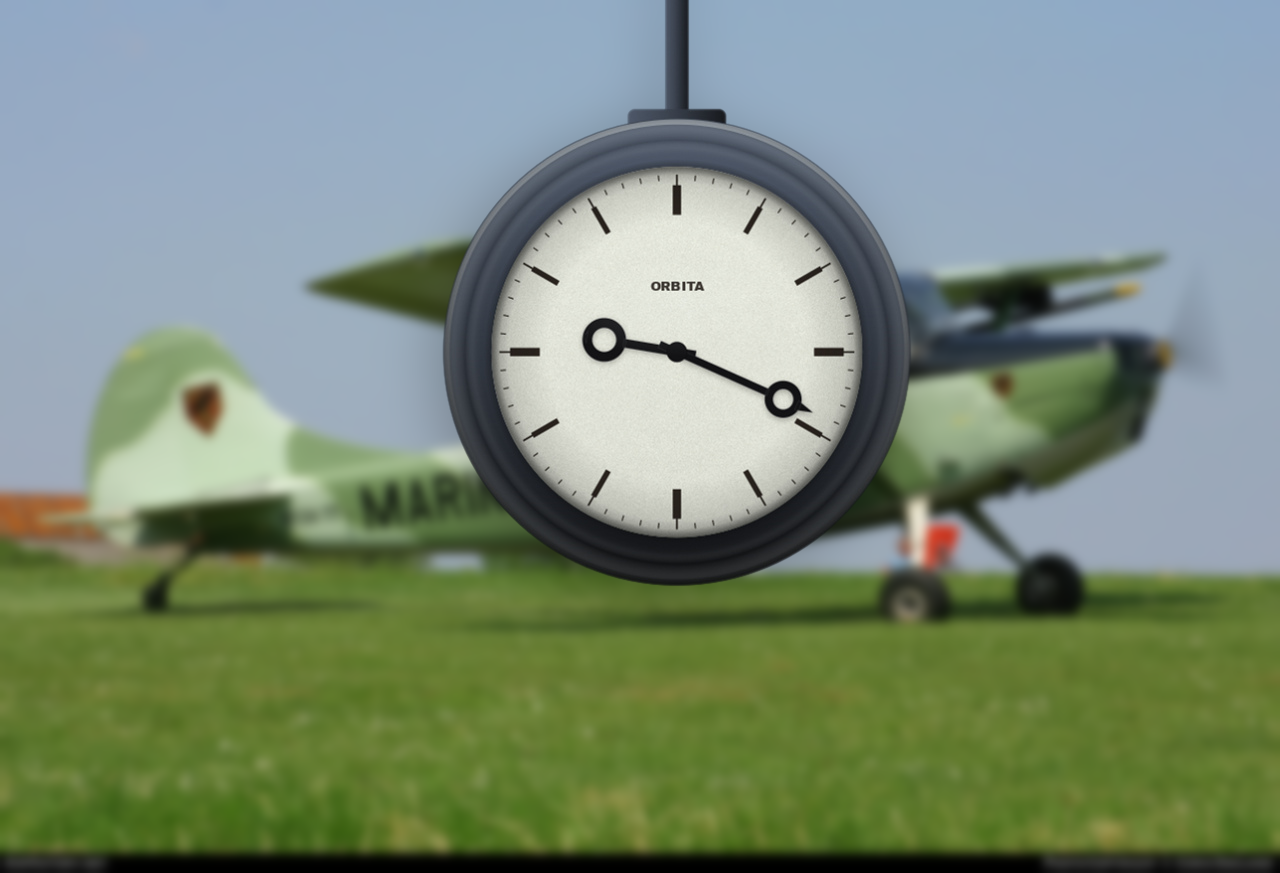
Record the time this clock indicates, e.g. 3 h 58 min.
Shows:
9 h 19 min
